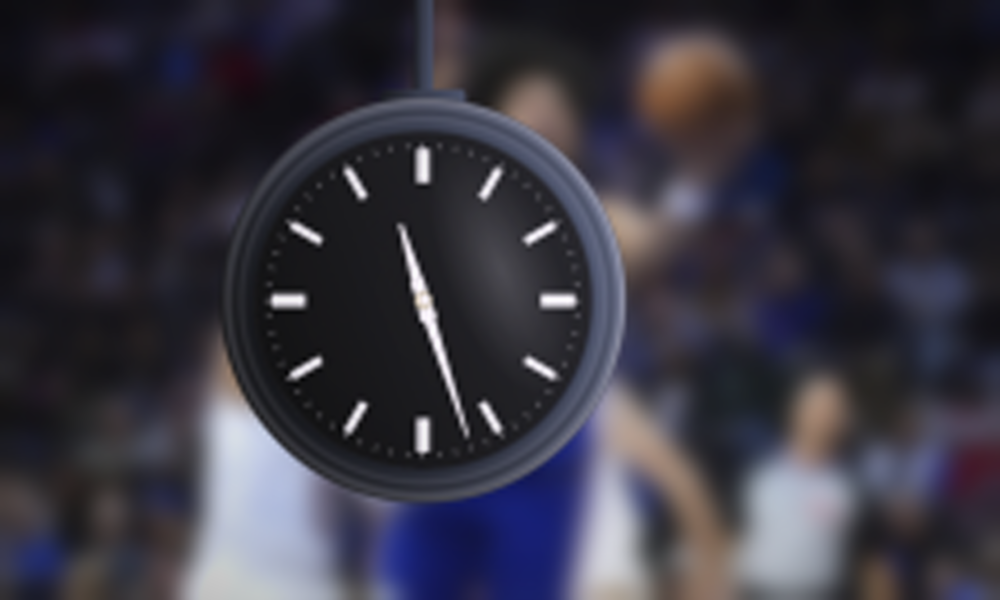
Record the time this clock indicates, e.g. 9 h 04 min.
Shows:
11 h 27 min
